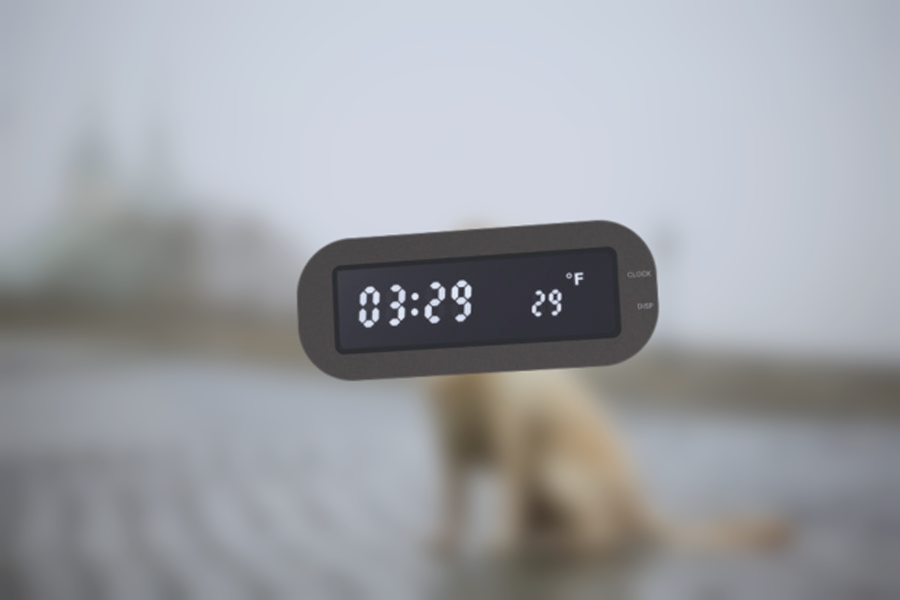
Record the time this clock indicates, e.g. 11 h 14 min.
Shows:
3 h 29 min
